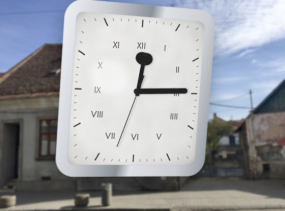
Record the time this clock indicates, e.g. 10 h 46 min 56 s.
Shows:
12 h 14 min 33 s
